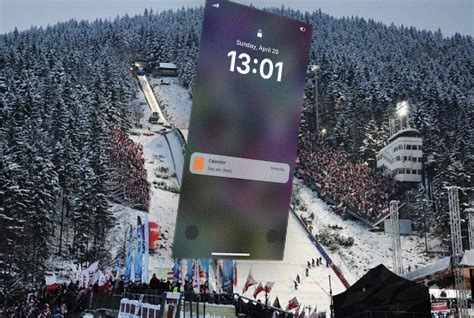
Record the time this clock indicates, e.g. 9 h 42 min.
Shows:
13 h 01 min
